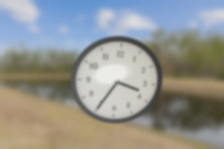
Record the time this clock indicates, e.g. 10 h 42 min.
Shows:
3 h 35 min
